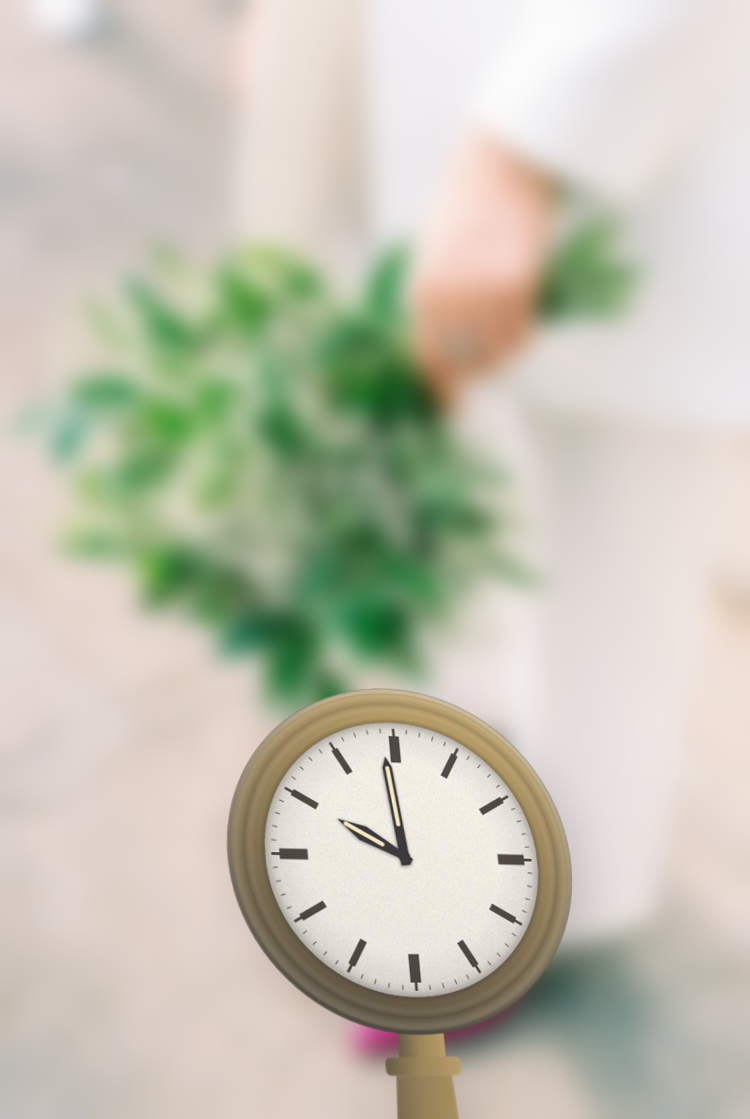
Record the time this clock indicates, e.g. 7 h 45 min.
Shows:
9 h 59 min
